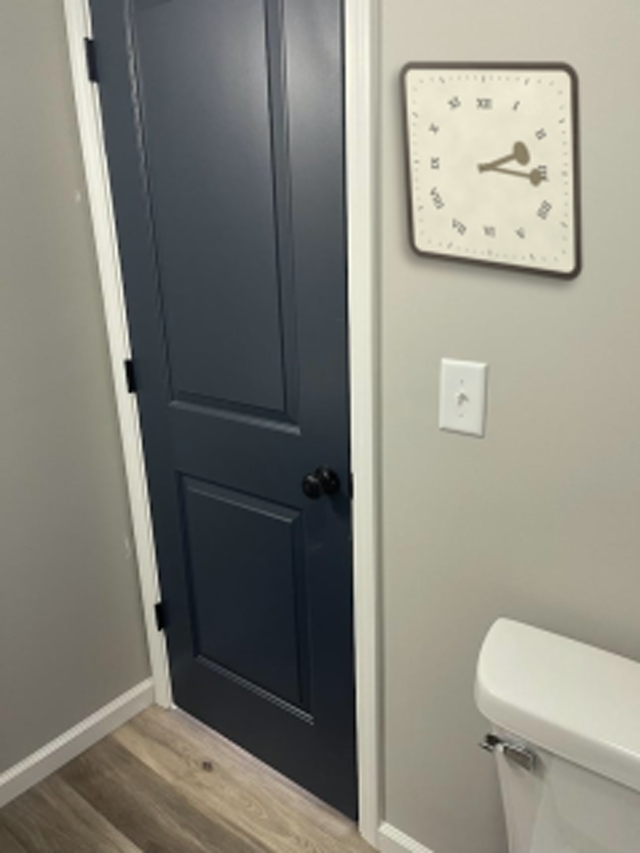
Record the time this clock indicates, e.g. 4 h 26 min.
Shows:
2 h 16 min
